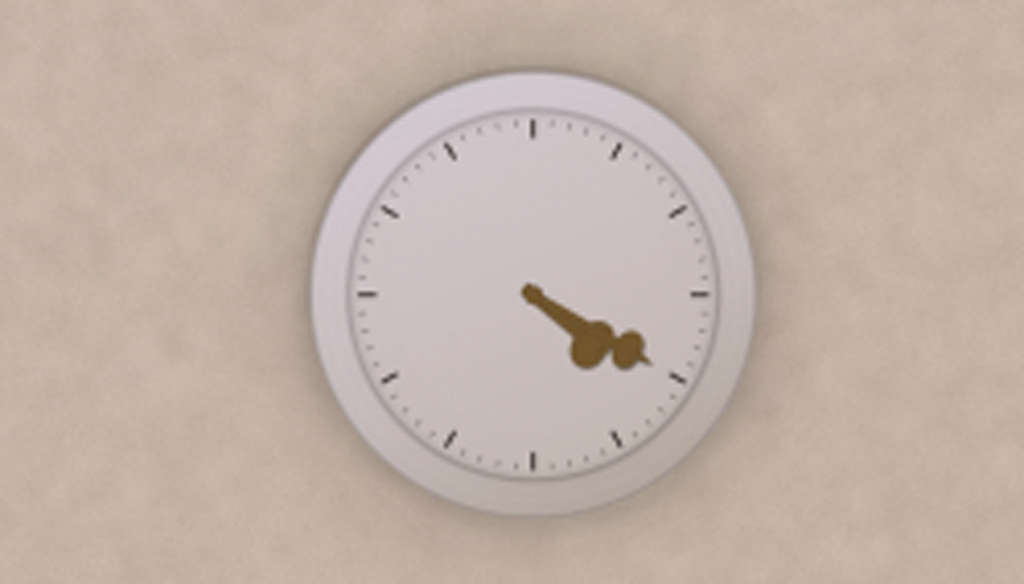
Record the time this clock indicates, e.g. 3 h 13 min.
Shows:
4 h 20 min
